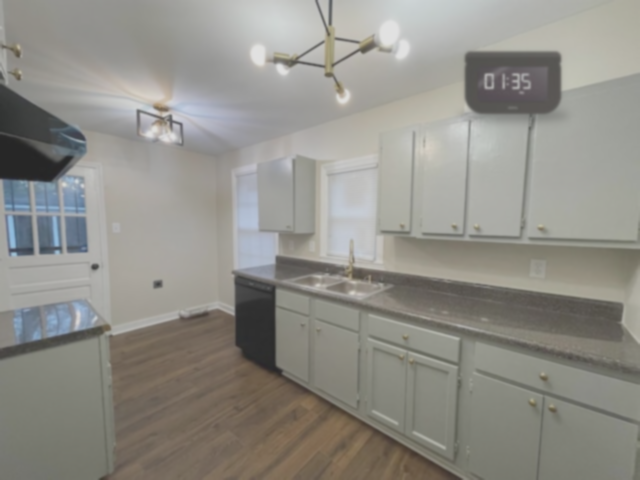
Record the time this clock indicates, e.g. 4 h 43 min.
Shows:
1 h 35 min
